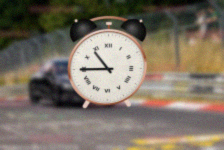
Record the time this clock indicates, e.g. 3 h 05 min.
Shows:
10 h 45 min
